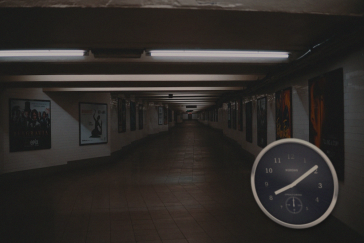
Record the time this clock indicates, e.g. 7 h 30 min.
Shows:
8 h 09 min
